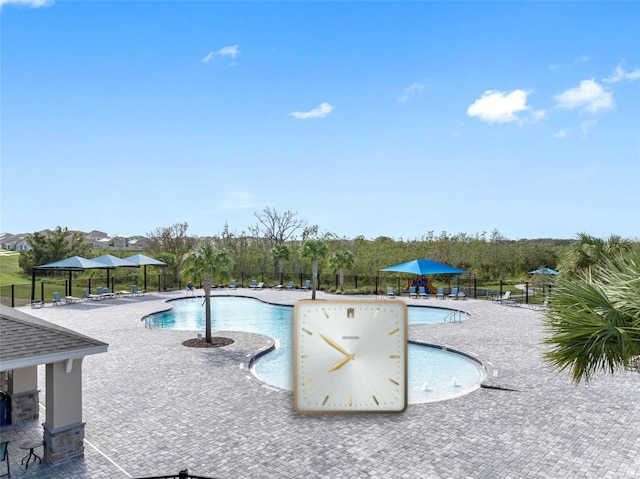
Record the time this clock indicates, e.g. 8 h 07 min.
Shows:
7 h 51 min
